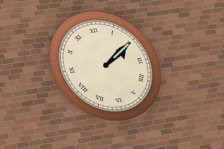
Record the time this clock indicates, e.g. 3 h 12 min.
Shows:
2 h 10 min
